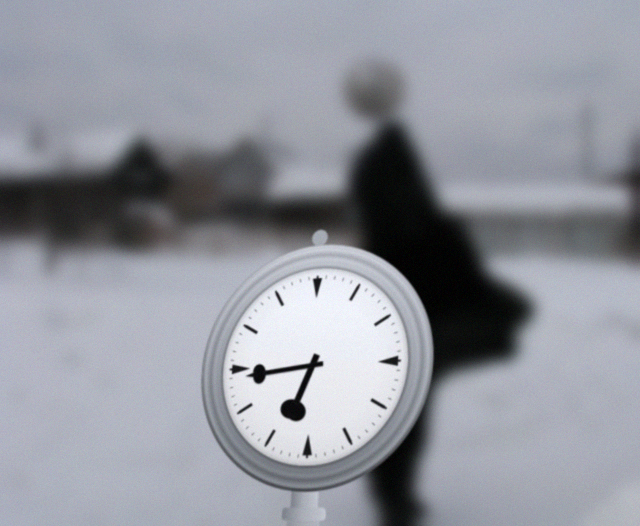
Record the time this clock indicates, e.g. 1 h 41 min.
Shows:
6 h 44 min
